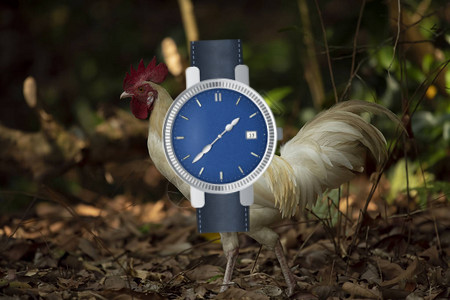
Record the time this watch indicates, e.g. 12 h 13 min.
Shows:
1 h 38 min
